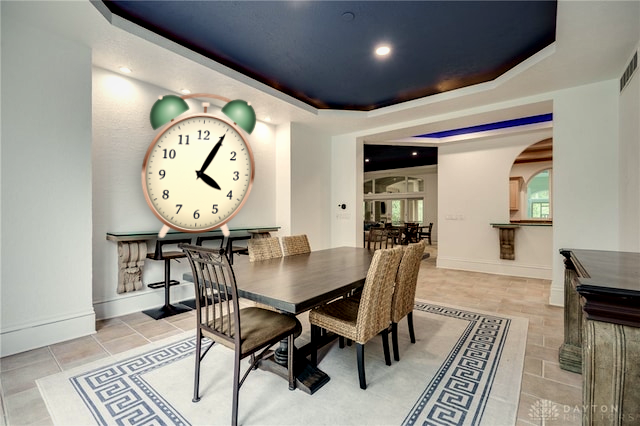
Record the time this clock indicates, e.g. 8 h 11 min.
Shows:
4 h 05 min
